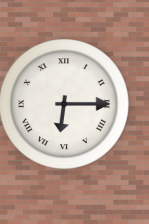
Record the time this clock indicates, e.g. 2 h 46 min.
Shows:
6 h 15 min
